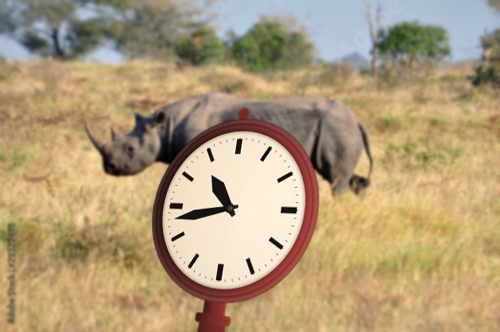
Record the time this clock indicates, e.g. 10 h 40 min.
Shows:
10 h 43 min
